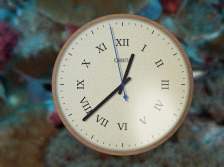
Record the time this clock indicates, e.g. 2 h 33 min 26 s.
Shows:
12 h 37 min 58 s
